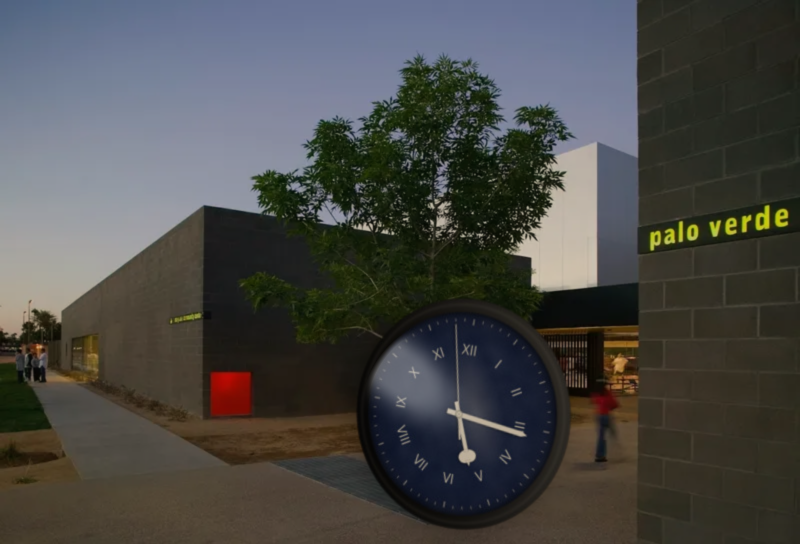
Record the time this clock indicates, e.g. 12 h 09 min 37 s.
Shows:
5 h 15 min 58 s
